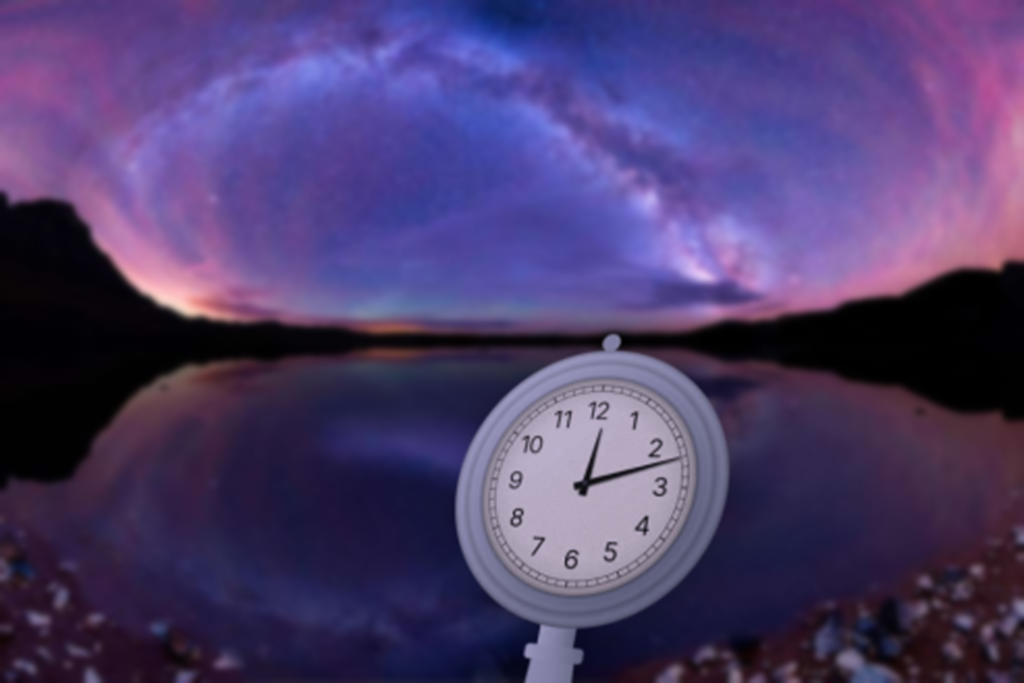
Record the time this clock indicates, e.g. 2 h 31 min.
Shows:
12 h 12 min
